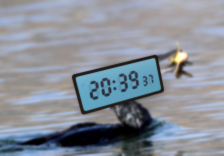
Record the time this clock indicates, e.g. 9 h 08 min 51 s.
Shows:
20 h 39 min 37 s
